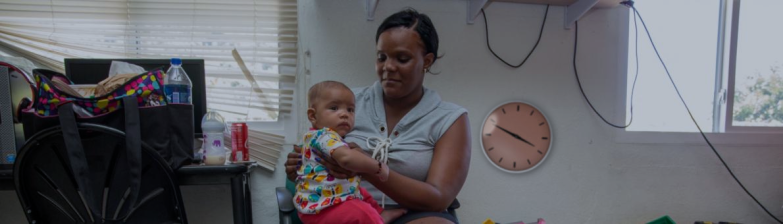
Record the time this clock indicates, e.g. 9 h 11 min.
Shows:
3 h 49 min
